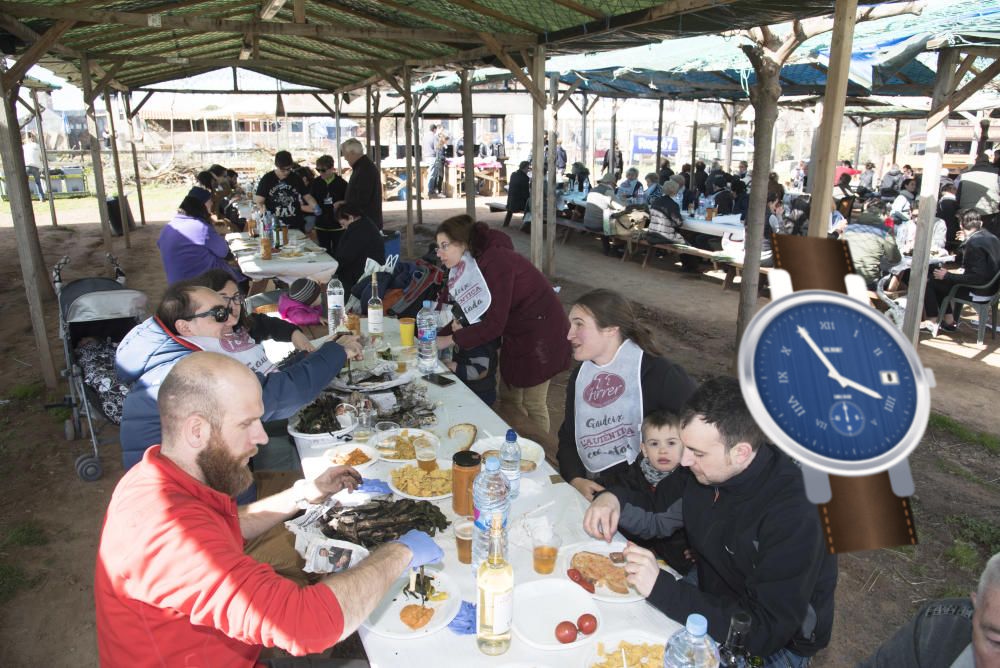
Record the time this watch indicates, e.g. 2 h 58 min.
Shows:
3 h 55 min
